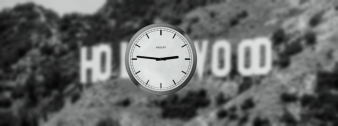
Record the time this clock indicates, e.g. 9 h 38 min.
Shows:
2 h 46 min
